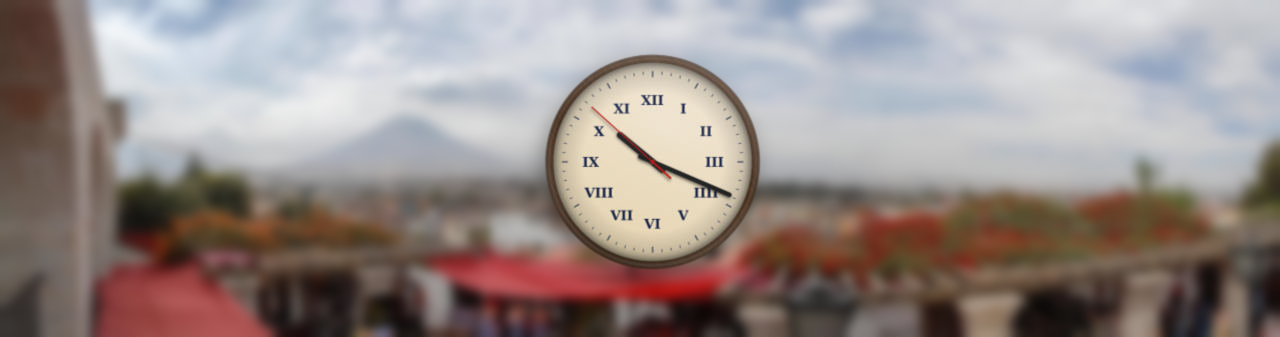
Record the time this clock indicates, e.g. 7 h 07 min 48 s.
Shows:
10 h 18 min 52 s
